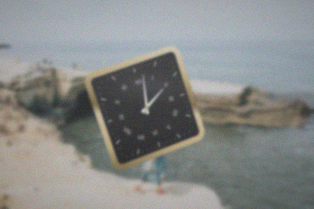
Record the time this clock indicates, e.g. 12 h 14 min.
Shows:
2 h 02 min
